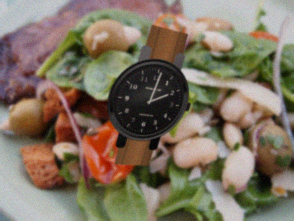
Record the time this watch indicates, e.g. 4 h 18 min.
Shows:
2 h 01 min
